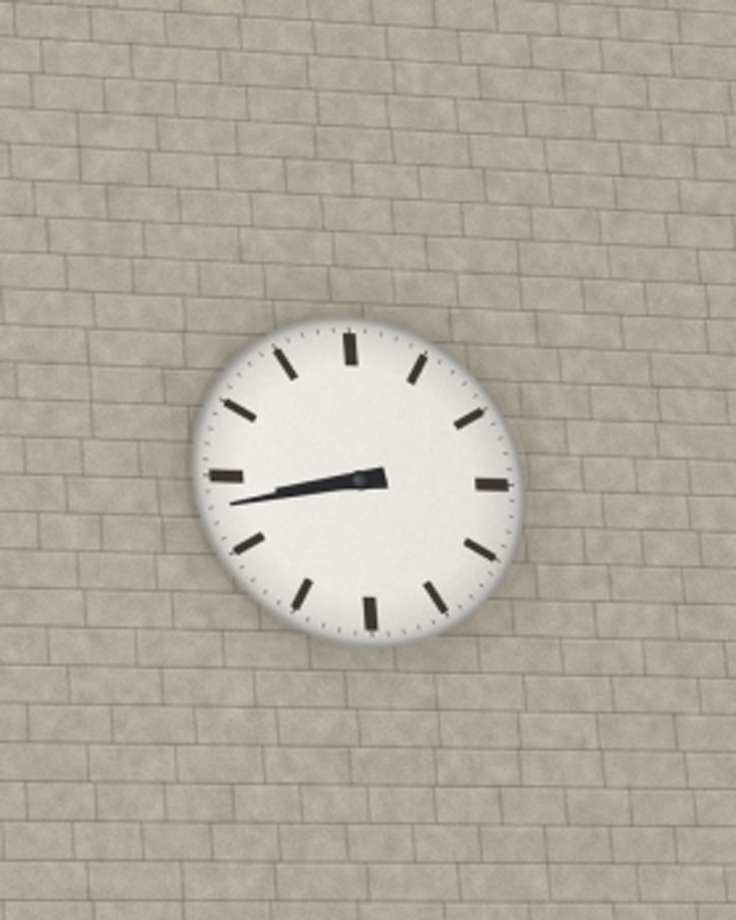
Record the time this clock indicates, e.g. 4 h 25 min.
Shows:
8 h 43 min
